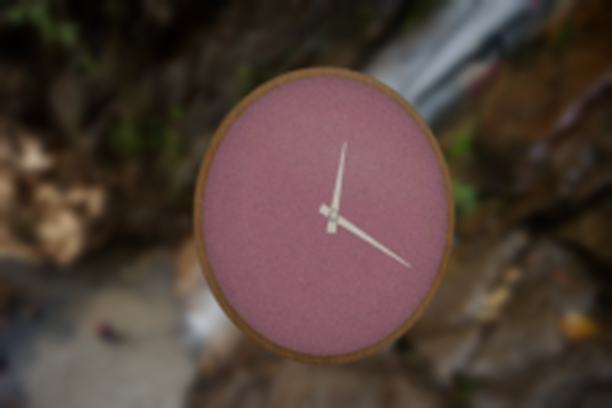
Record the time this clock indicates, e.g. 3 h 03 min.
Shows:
12 h 20 min
